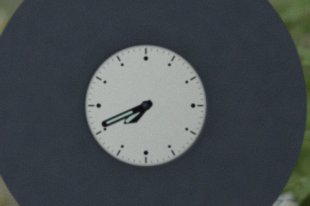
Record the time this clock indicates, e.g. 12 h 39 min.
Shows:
7 h 41 min
